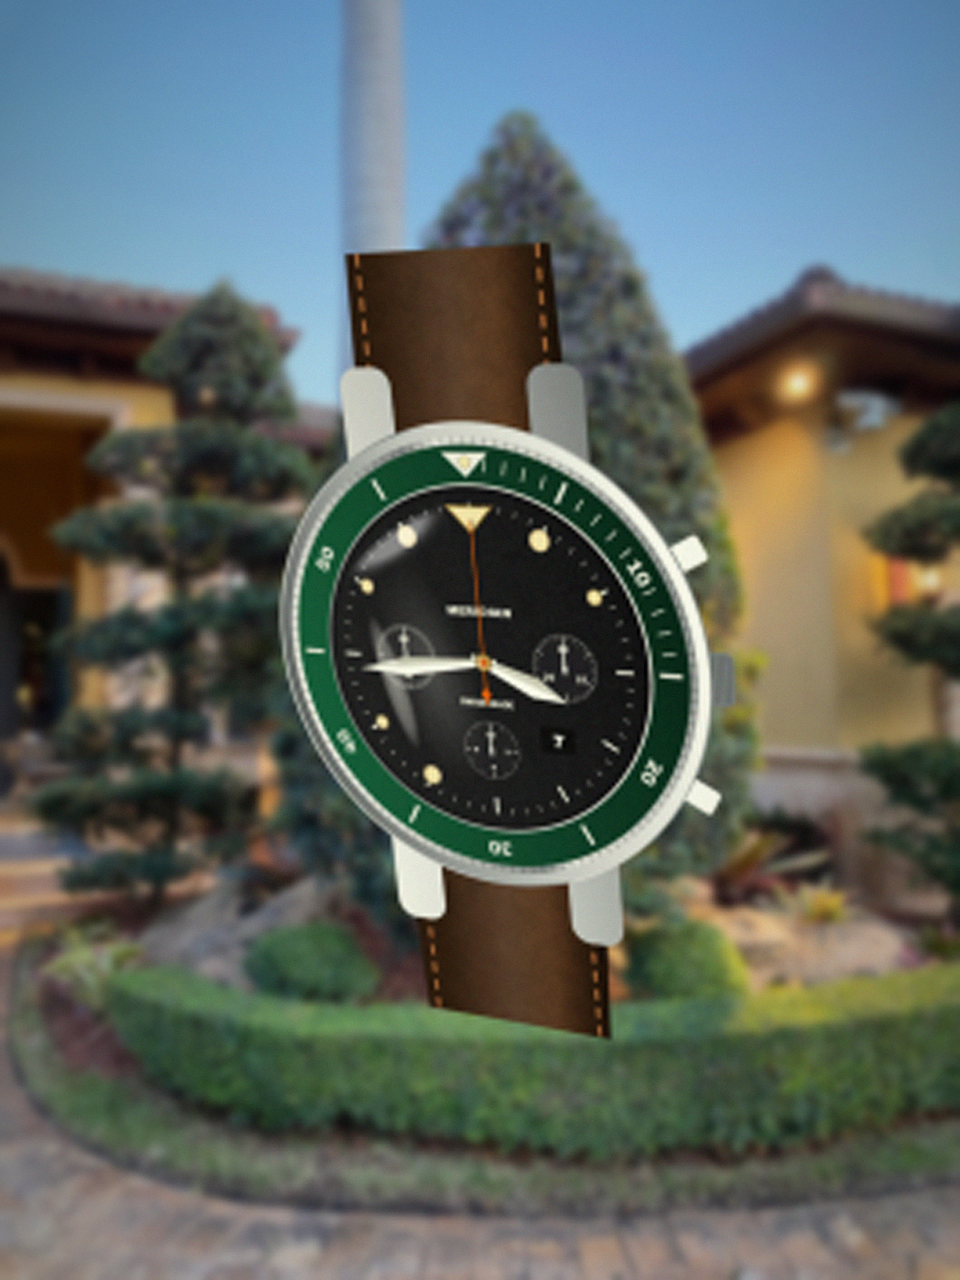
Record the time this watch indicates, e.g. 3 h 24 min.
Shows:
3 h 44 min
